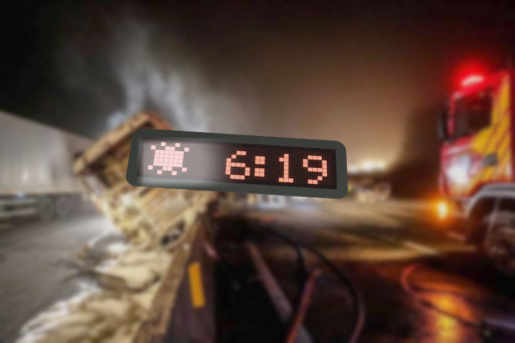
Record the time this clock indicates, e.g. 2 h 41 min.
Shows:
6 h 19 min
